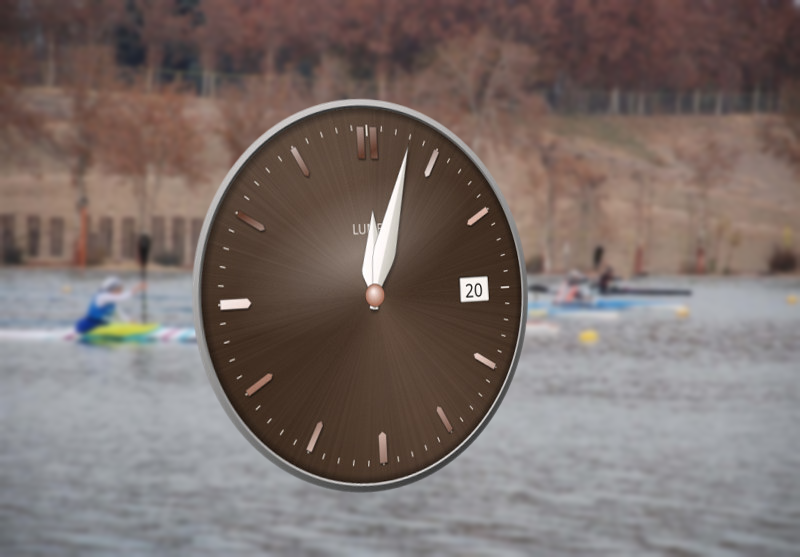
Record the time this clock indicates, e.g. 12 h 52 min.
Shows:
12 h 03 min
